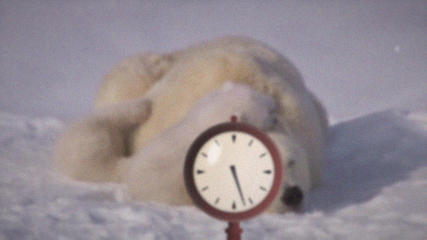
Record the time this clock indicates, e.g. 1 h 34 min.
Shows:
5 h 27 min
